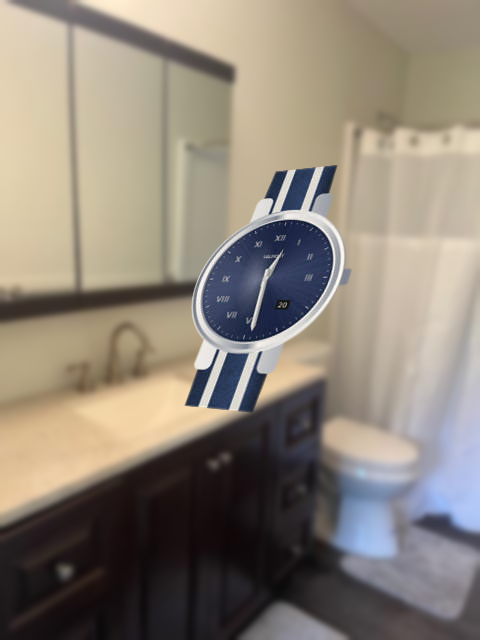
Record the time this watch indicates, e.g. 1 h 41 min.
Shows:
12 h 29 min
